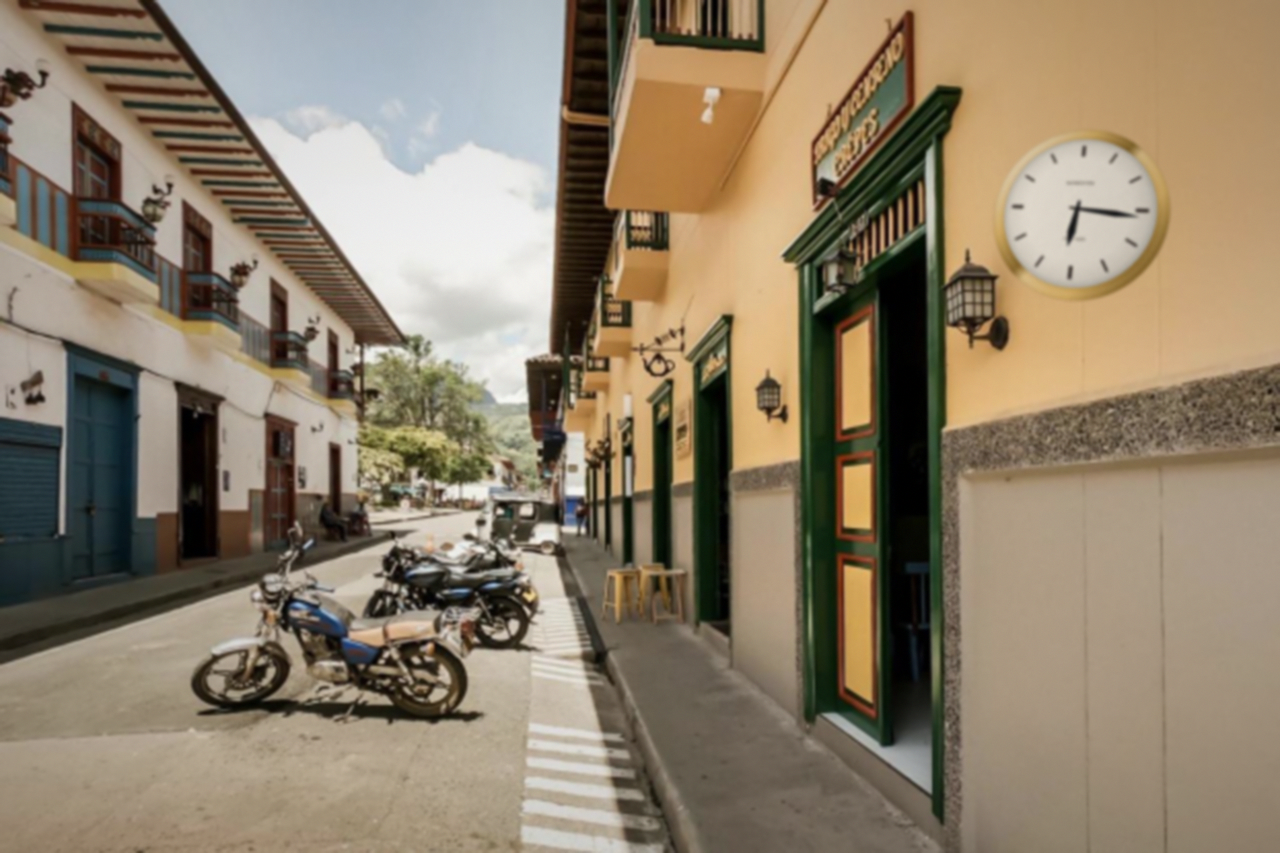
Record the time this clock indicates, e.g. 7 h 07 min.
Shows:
6 h 16 min
